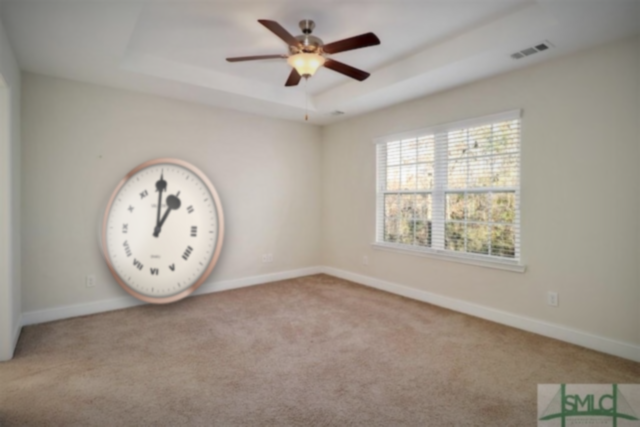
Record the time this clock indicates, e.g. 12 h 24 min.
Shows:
1 h 00 min
